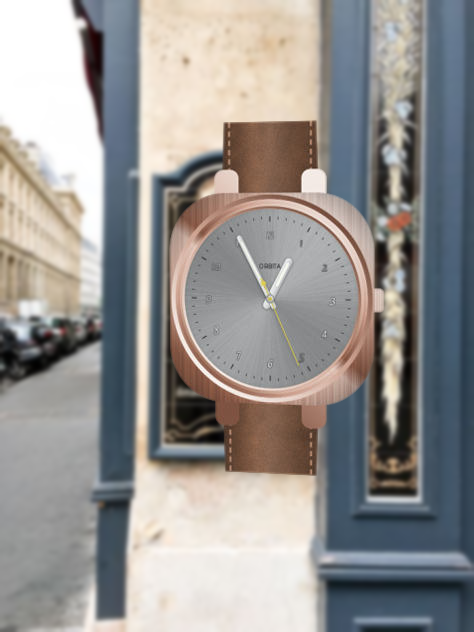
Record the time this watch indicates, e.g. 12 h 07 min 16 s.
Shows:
12 h 55 min 26 s
